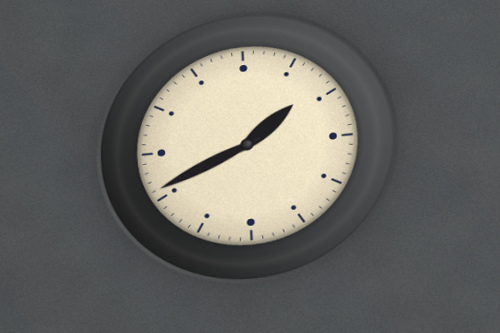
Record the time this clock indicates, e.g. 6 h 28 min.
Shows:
1 h 41 min
